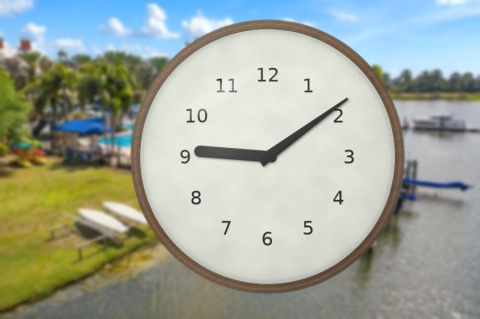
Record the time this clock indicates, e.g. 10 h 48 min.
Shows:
9 h 09 min
